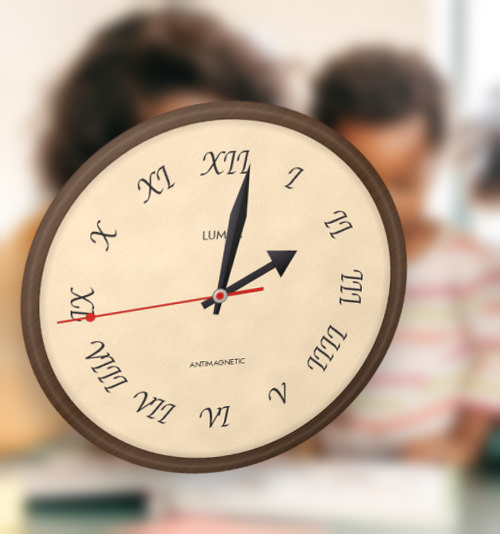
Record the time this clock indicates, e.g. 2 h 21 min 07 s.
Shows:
2 h 01 min 44 s
